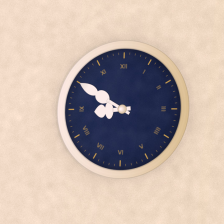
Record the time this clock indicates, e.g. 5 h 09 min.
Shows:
8 h 50 min
